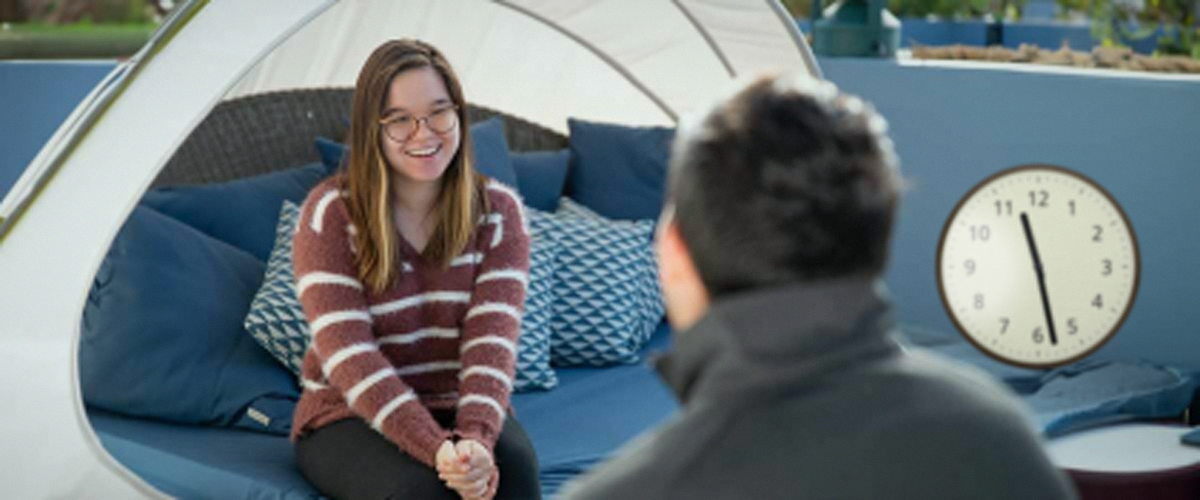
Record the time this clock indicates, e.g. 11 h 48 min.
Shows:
11 h 28 min
